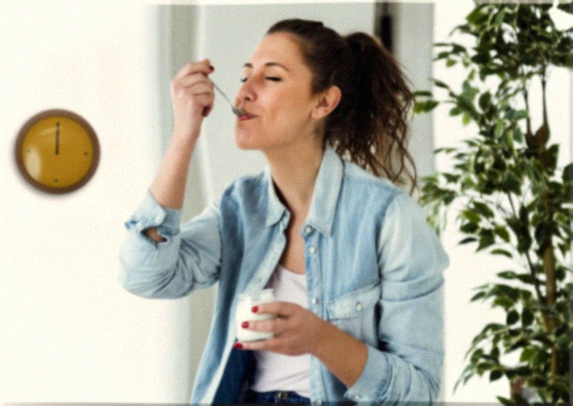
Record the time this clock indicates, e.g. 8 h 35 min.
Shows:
12 h 00 min
